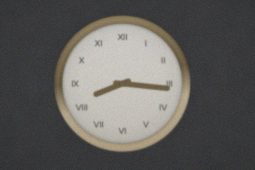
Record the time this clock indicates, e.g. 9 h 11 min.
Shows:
8 h 16 min
